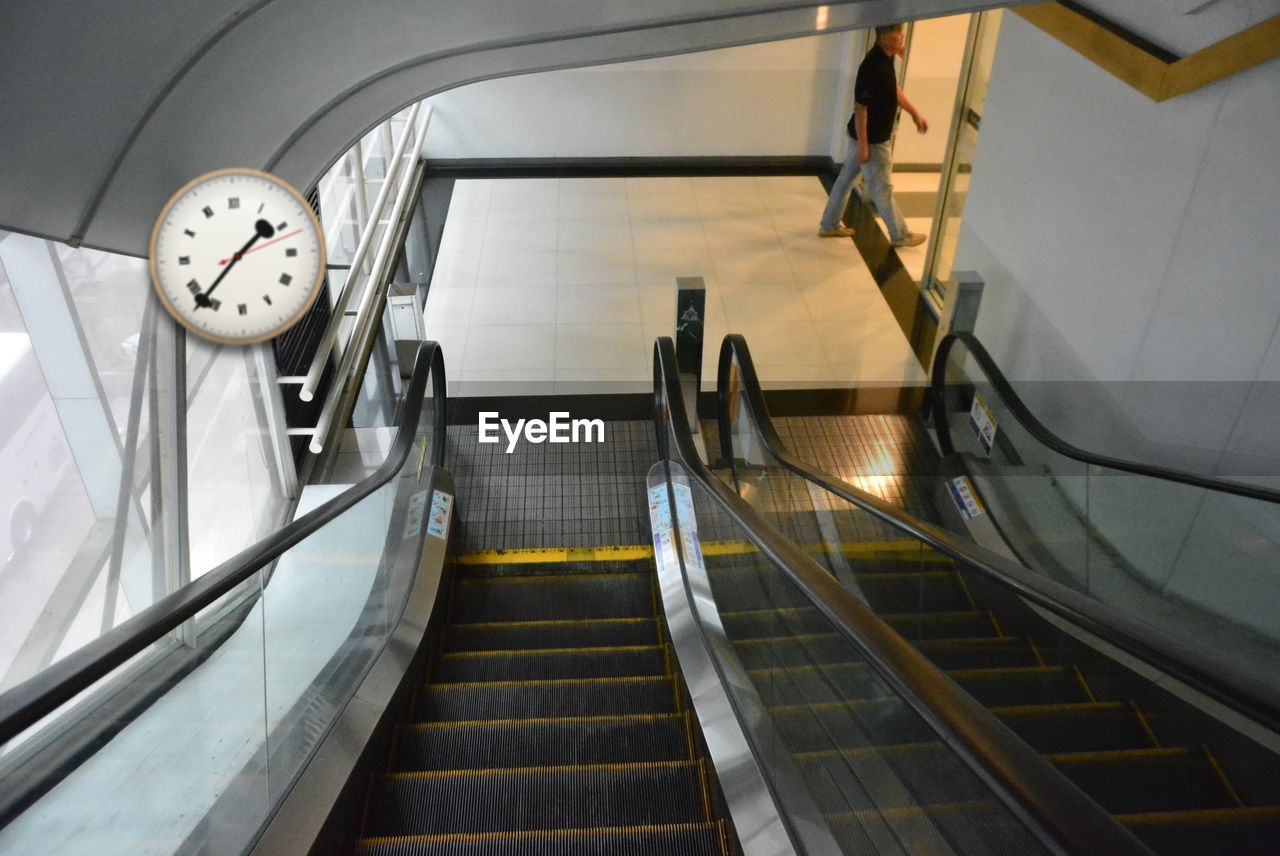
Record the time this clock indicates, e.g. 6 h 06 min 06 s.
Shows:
1 h 37 min 12 s
